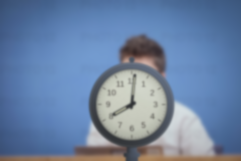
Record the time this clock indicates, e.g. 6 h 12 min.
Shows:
8 h 01 min
